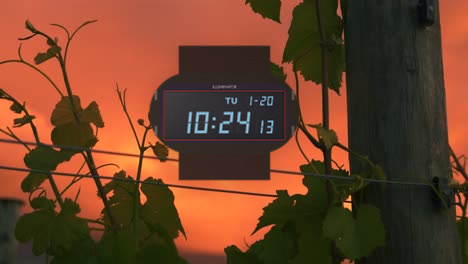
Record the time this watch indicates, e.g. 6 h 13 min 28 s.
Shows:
10 h 24 min 13 s
